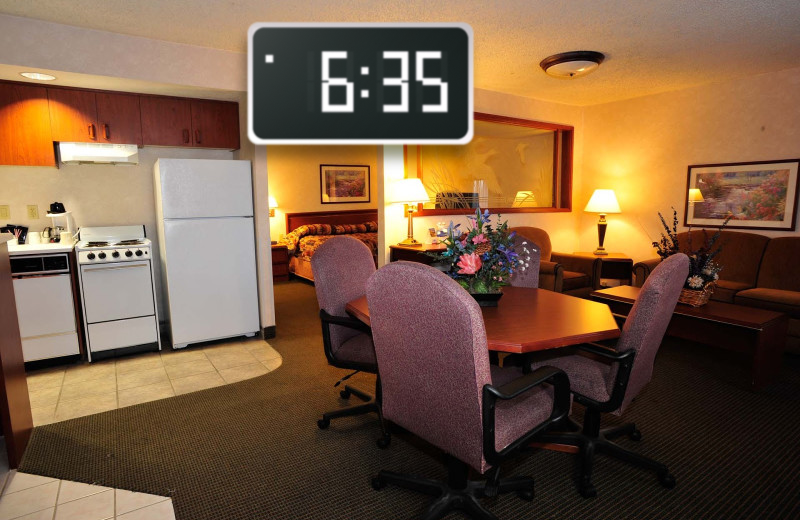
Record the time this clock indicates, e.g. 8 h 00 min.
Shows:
6 h 35 min
